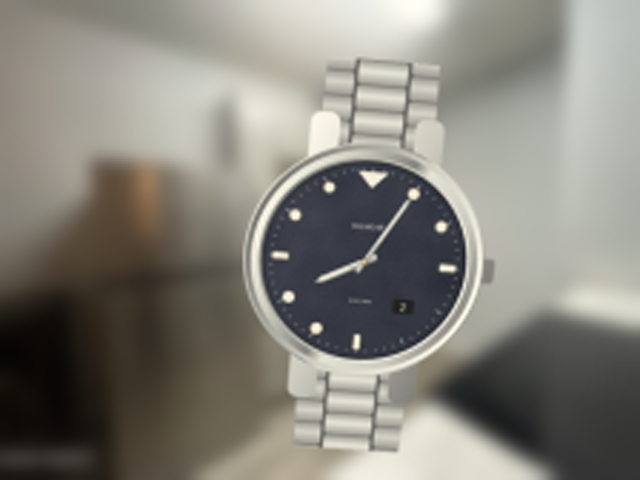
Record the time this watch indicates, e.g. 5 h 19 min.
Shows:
8 h 05 min
